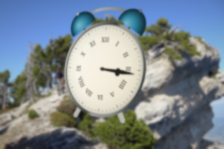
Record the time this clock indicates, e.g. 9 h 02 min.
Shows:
3 h 16 min
